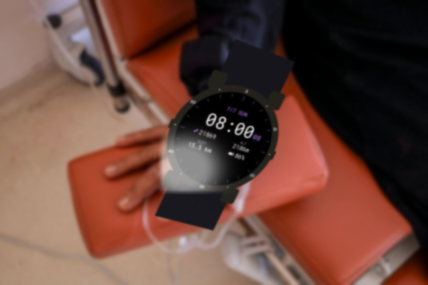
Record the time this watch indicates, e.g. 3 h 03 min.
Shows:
8 h 00 min
